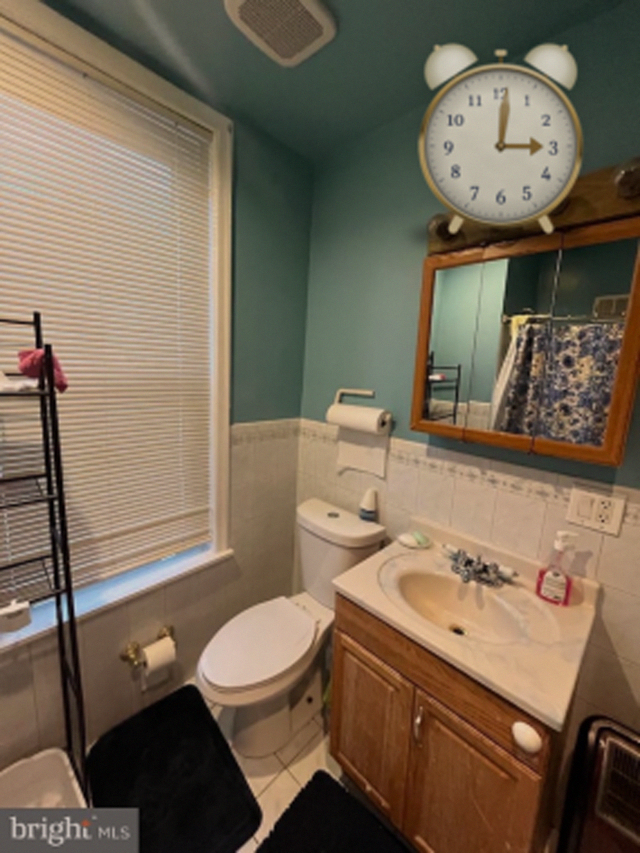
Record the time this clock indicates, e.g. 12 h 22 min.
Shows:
3 h 01 min
